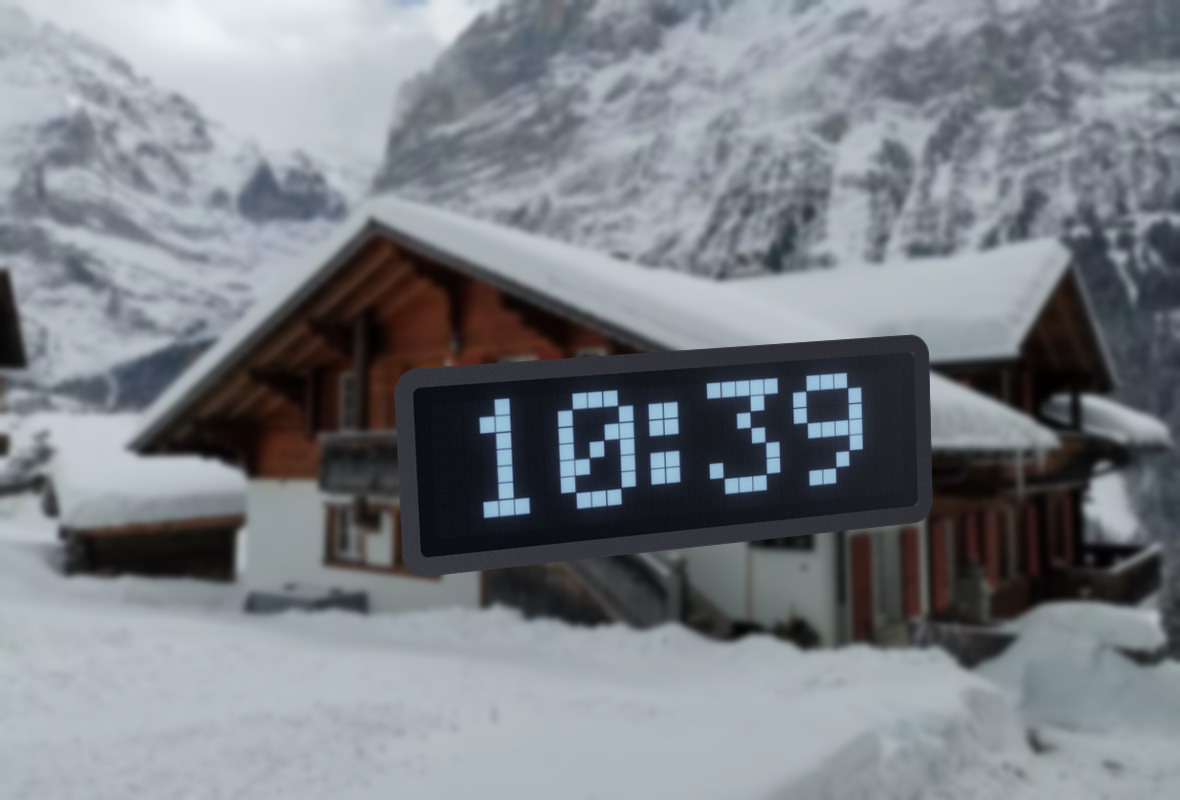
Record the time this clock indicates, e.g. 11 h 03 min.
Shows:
10 h 39 min
